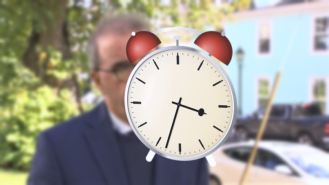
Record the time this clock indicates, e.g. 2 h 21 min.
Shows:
3 h 33 min
